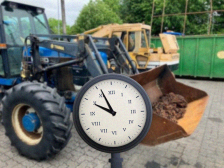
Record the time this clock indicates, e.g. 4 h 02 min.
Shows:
9 h 56 min
